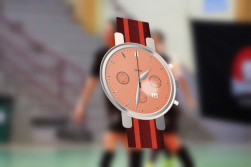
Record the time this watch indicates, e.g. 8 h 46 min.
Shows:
1 h 32 min
